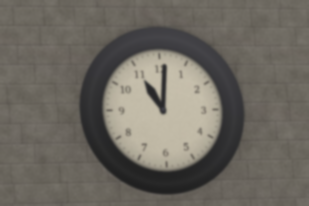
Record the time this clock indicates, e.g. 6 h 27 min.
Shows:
11 h 01 min
